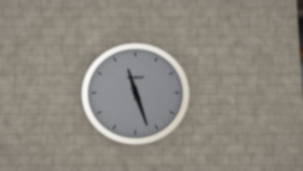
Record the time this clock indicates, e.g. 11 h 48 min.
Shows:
11 h 27 min
